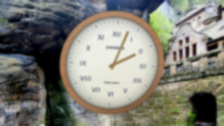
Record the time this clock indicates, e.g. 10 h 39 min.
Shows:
2 h 03 min
